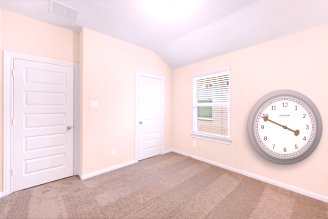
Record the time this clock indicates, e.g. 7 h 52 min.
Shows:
3 h 49 min
